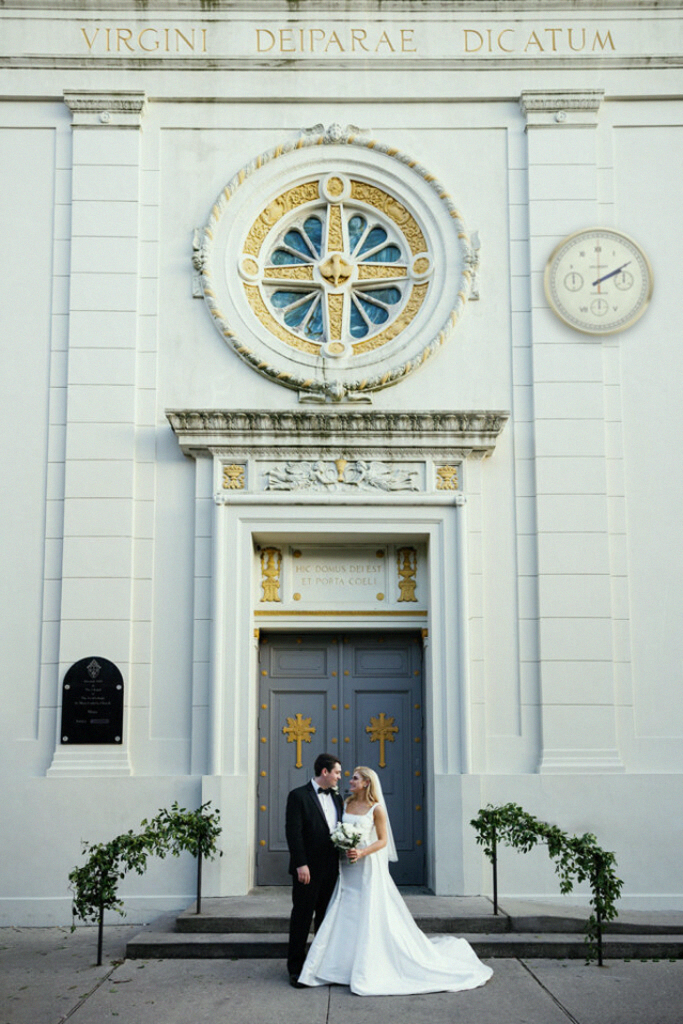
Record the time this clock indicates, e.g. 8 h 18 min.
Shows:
2 h 10 min
